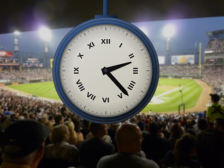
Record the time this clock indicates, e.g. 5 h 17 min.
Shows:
2 h 23 min
